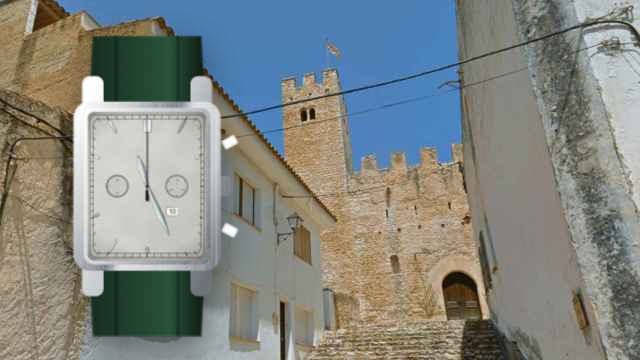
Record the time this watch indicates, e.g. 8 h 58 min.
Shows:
11 h 26 min
